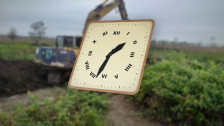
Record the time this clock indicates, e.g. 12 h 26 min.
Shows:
1 h 33 min
